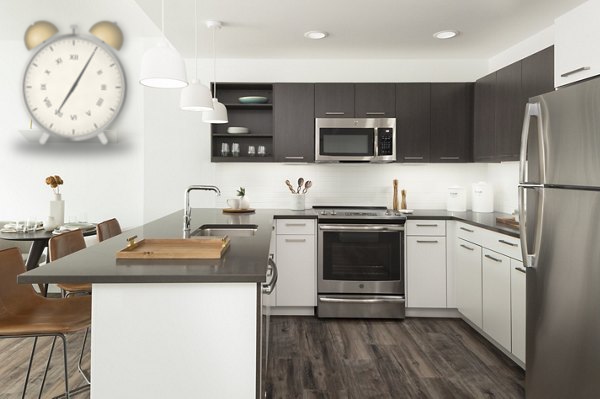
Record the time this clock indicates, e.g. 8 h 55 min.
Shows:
7 h 05 min
